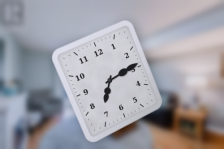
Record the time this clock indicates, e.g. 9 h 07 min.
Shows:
7 h 14 min
